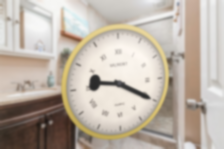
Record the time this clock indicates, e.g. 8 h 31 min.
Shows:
9 h 20 min
